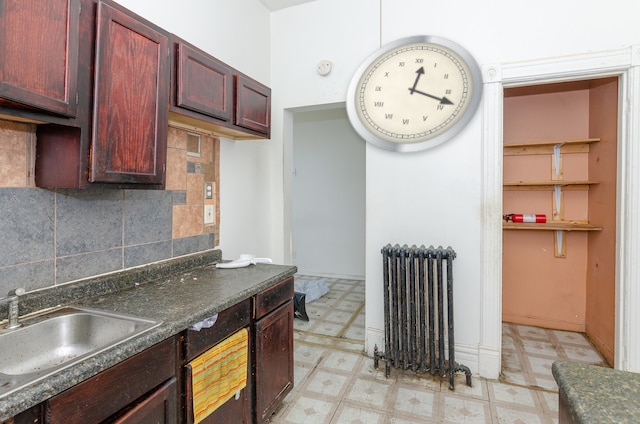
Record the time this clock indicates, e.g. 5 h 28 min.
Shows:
12 h 18 min
